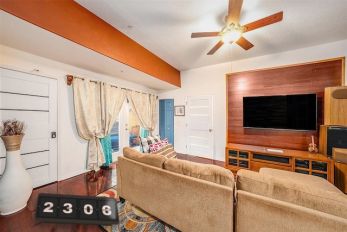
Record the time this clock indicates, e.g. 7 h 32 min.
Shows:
23 h 06 min
